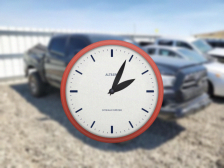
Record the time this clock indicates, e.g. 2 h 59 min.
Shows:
2 h 04 min
